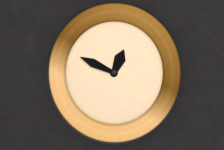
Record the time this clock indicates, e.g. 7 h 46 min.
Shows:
12 h 49 min
